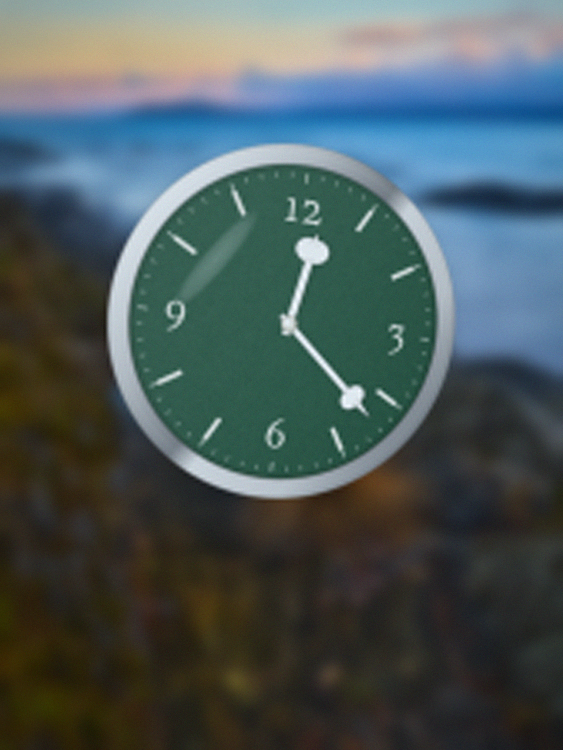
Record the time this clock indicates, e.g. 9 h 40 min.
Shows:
12 h 22 min
